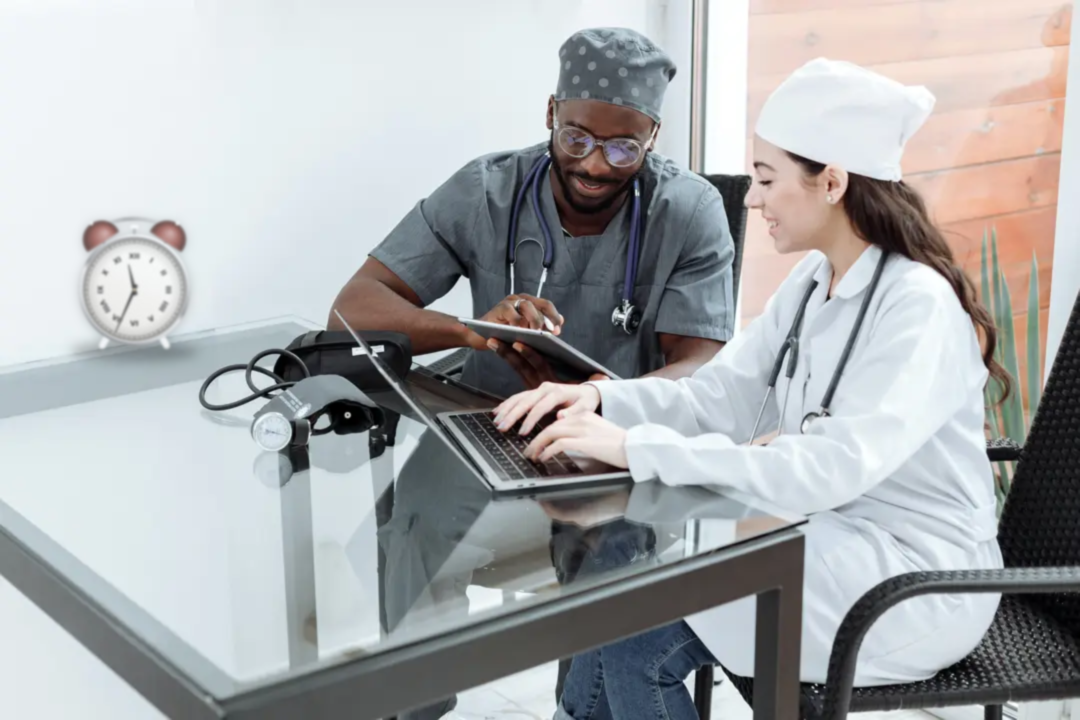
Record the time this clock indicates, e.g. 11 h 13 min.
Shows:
11 h 34 min
